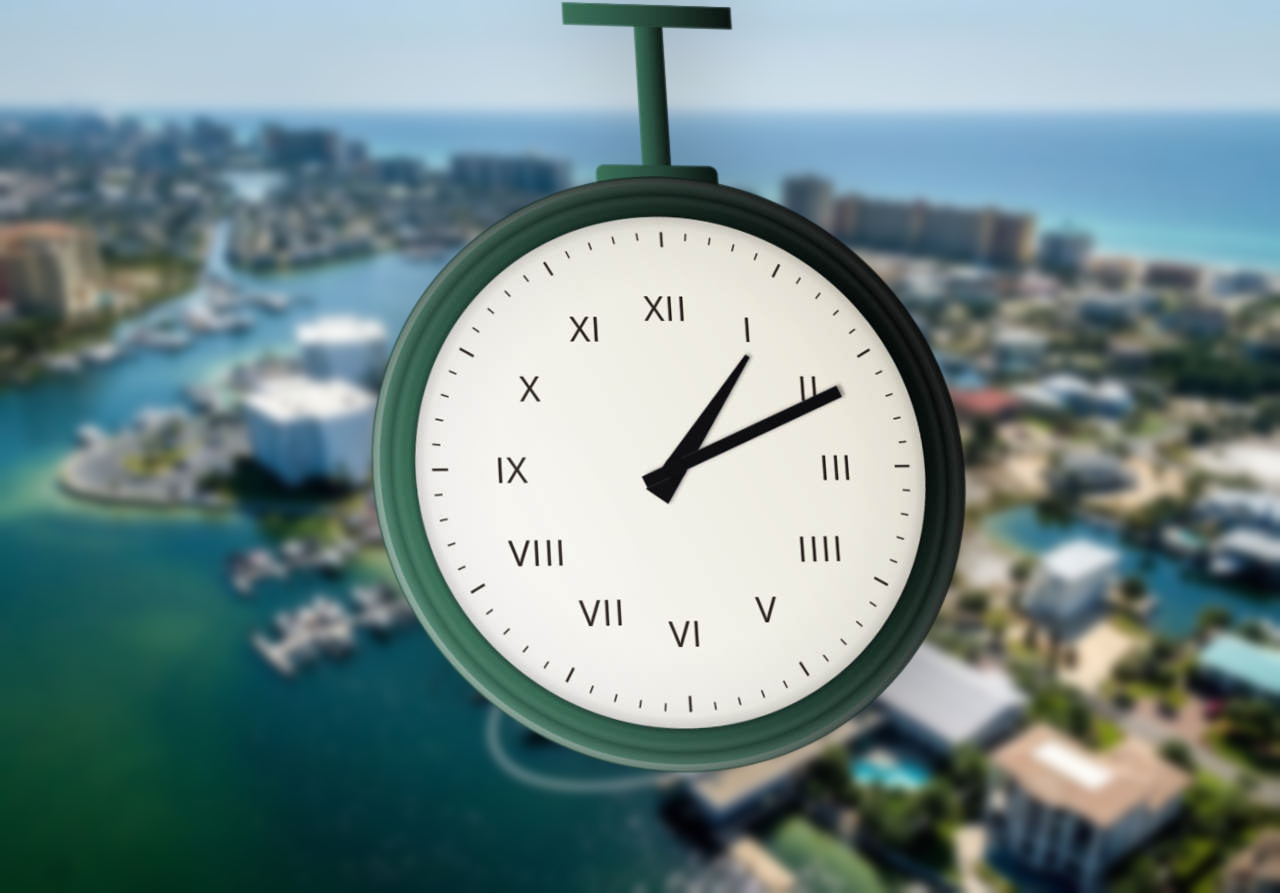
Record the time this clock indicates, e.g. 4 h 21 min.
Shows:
1 h 11 min
